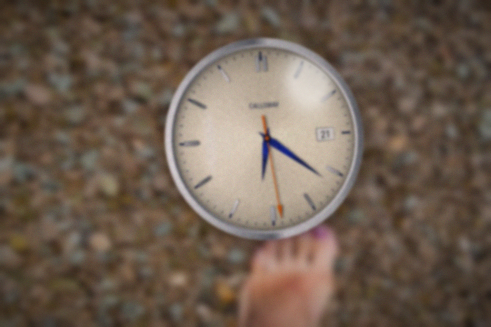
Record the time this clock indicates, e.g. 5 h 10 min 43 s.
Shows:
6 h 21 min 29 s
